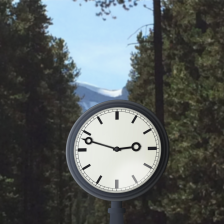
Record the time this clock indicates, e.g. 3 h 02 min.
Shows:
2 h 48 min
